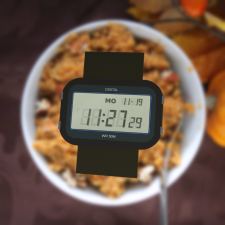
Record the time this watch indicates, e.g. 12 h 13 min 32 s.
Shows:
11 h 27 min 29 s
